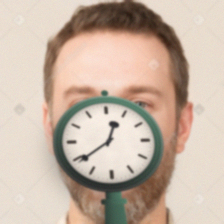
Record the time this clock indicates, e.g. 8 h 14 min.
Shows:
12 h 39 min
